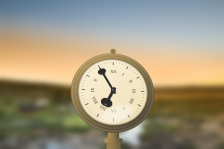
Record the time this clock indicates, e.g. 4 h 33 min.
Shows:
6 h 55 min
